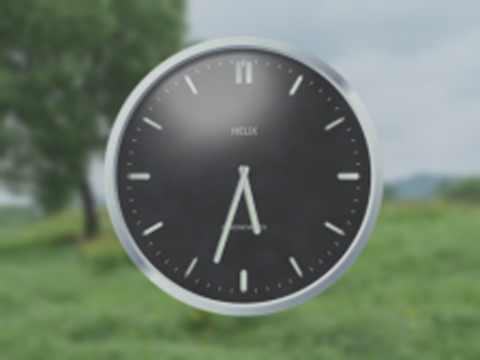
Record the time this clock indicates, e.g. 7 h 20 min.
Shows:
5 h 33 min
